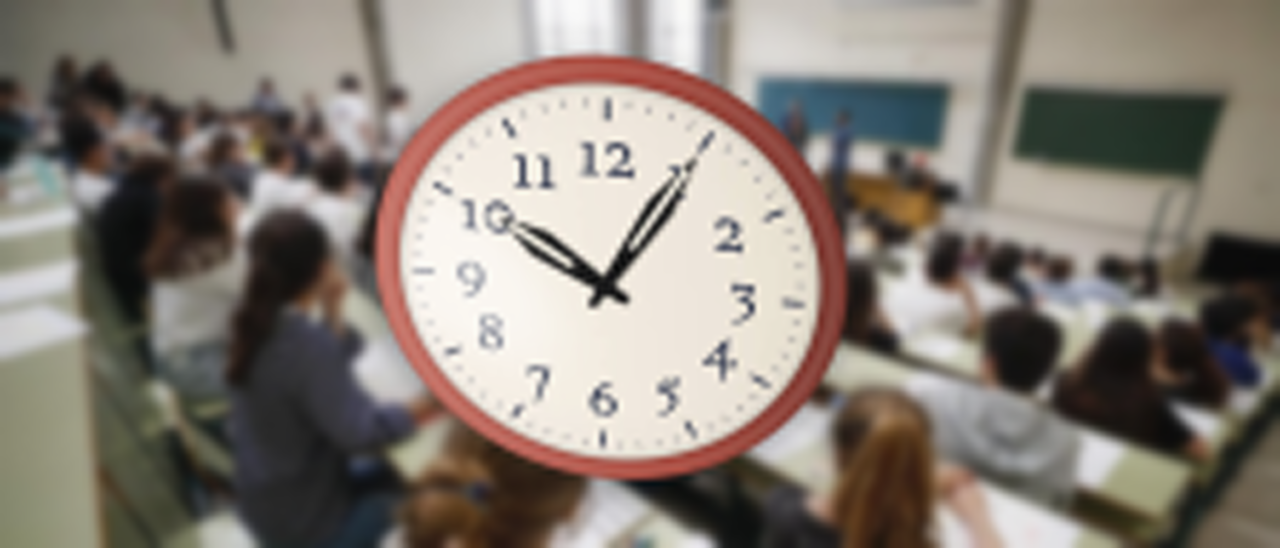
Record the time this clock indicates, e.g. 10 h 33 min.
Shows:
10 h 05 min
